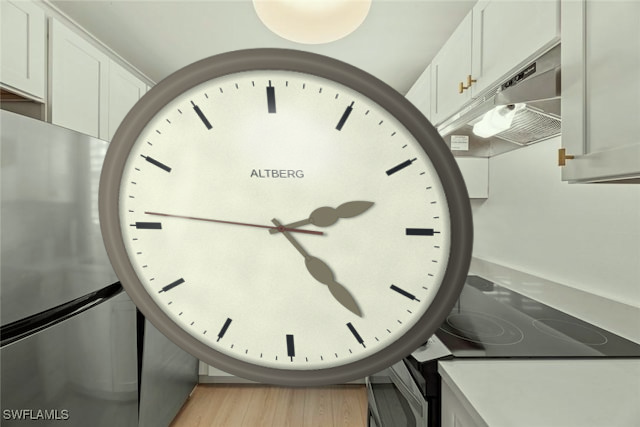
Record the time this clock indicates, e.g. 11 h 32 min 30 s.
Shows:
2 h 23 min 46 s
